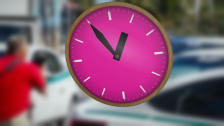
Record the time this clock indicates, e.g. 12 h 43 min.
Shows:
12 h 55 min
